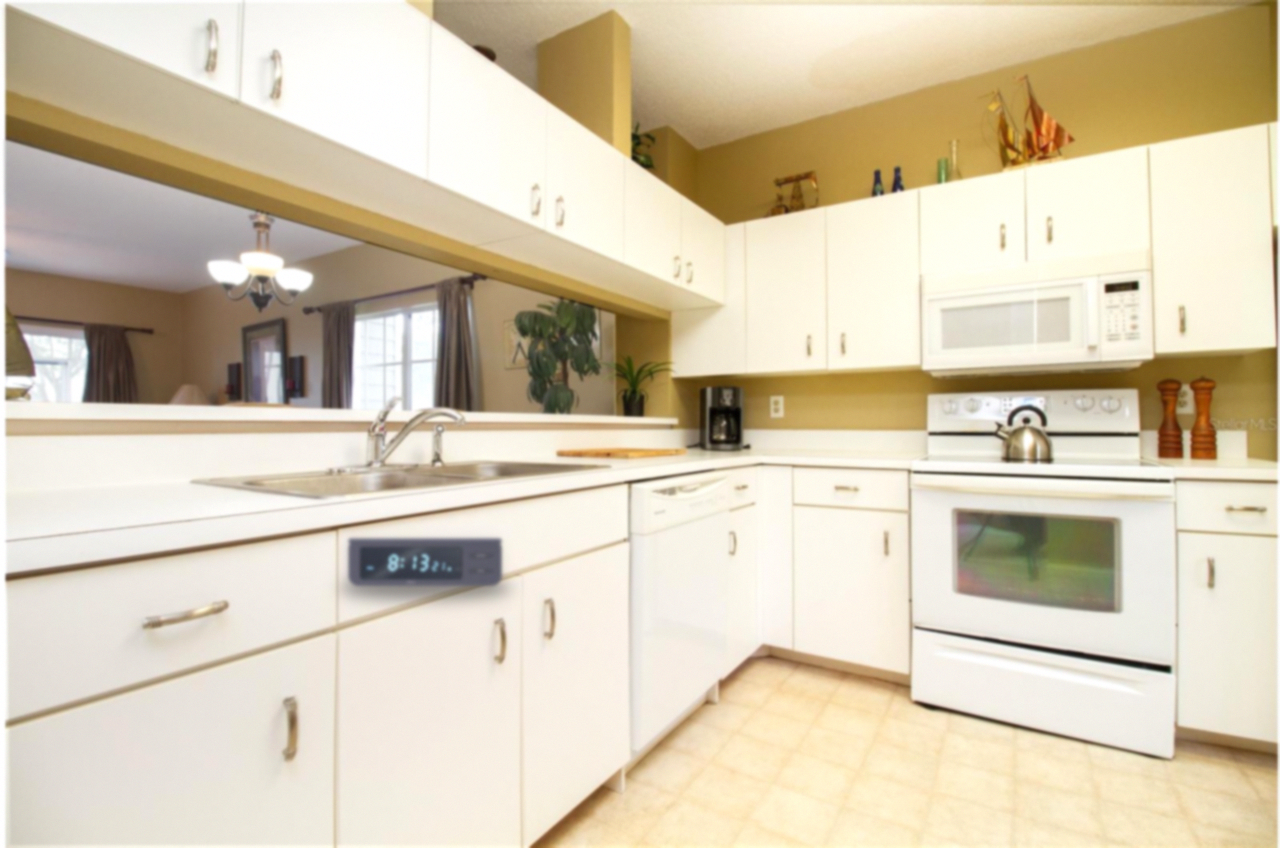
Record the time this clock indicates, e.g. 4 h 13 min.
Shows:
8 h 13 min
